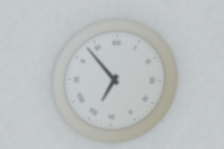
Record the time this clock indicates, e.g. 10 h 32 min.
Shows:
6 h 53 min
